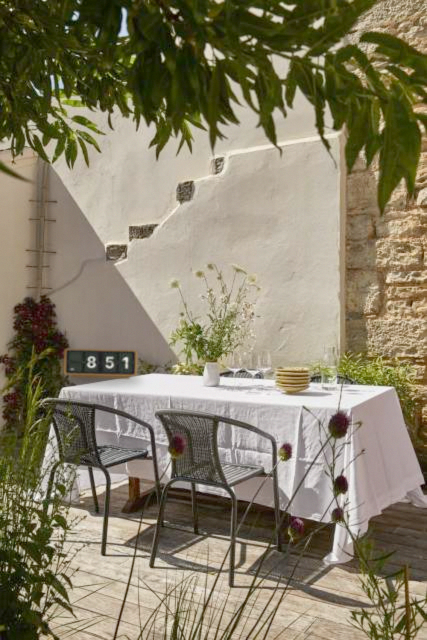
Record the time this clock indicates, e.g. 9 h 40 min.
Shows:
8 h 51 min
